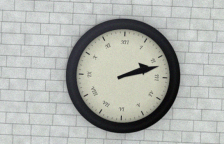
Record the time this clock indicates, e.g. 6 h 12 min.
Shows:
2 h 12 min
